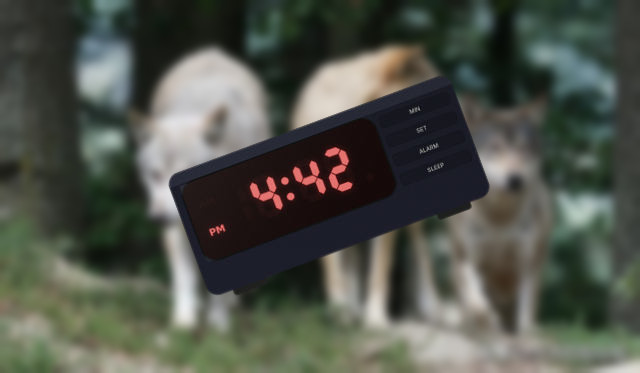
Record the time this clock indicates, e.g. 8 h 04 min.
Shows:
4 h 42 min
